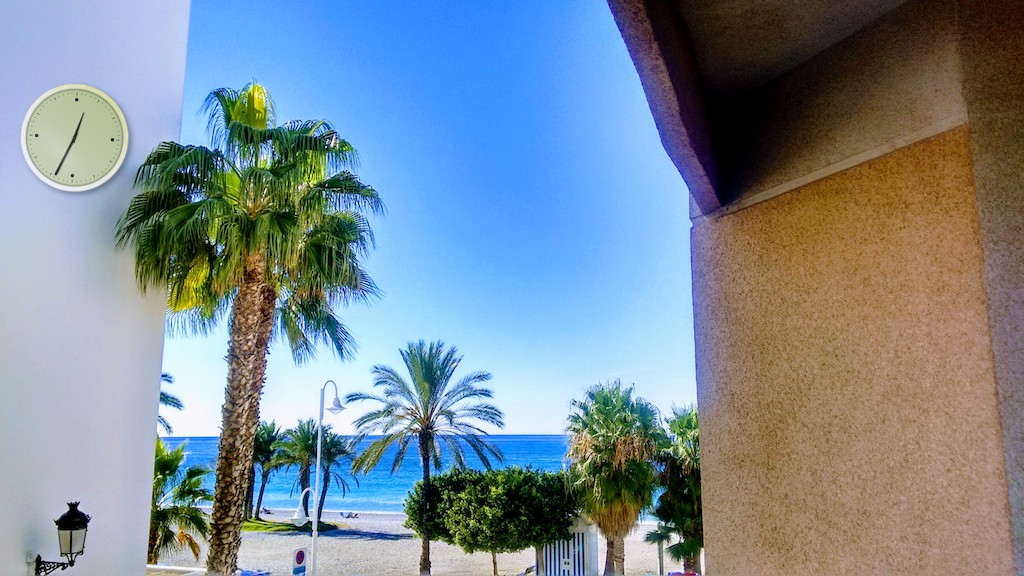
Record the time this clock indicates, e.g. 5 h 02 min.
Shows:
12 h 34 min
